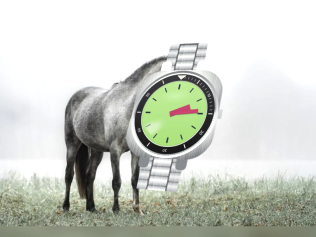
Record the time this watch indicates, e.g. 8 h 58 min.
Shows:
2 h 14 min
